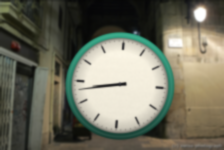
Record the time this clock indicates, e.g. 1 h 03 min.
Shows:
8 h 43 min
